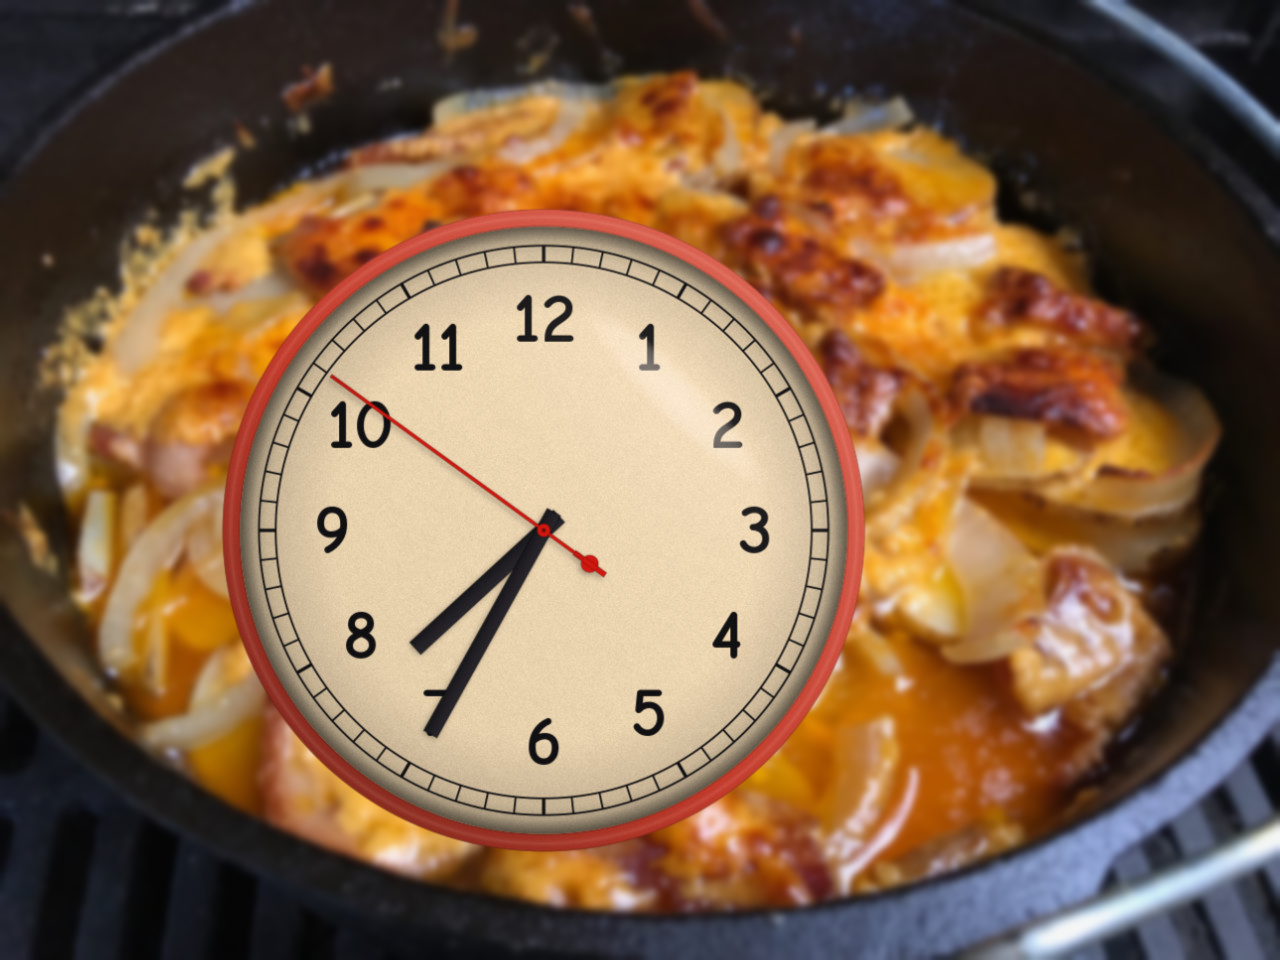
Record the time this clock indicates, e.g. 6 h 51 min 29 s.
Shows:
7 h 34 min 51 s
